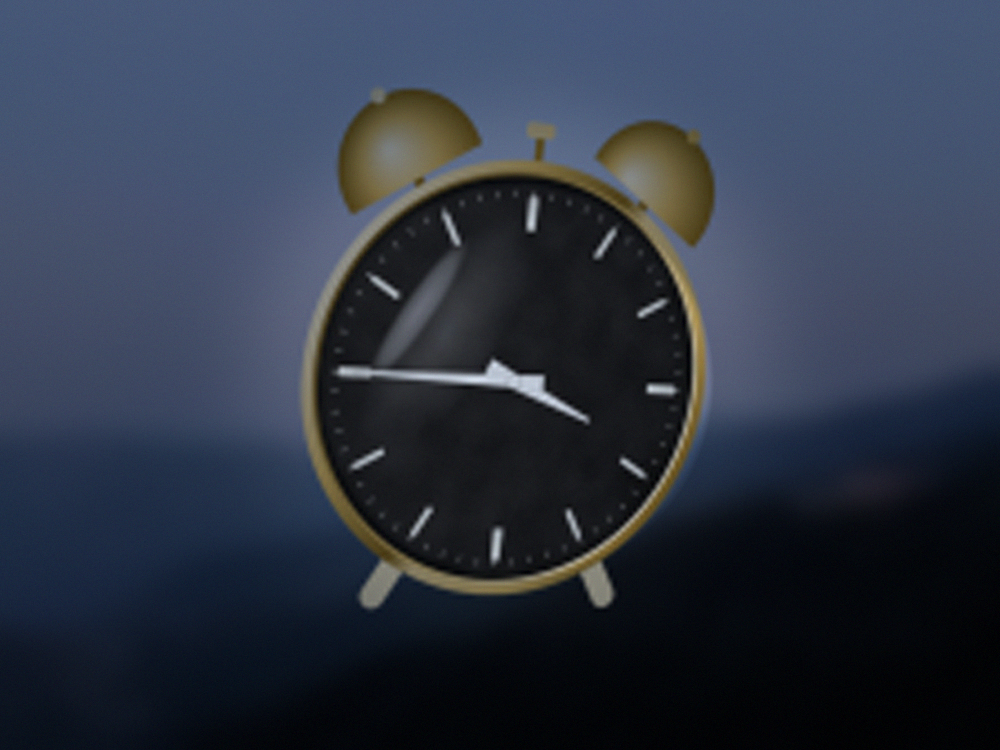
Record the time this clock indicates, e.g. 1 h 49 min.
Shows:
3 h 45 min
